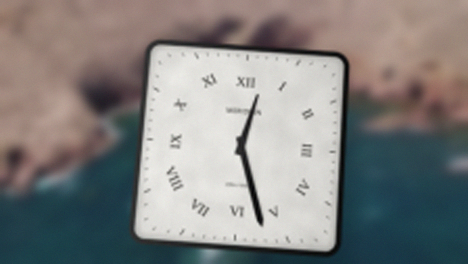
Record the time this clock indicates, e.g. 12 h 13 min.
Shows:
12 h 27 min
